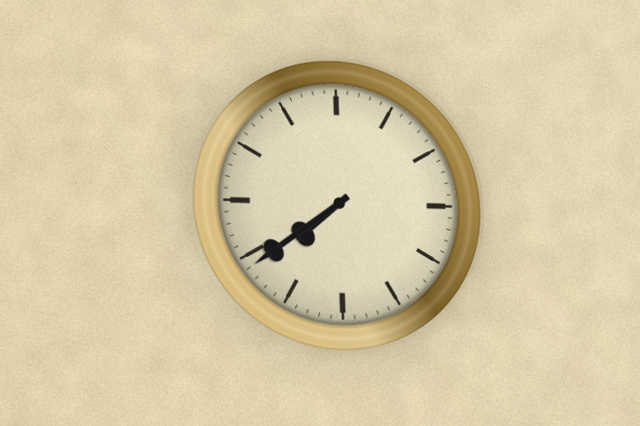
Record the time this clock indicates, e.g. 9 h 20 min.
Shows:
7 h 39 min
